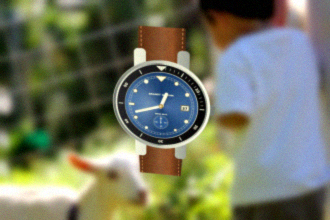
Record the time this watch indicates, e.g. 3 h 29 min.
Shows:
12 h 42 min
